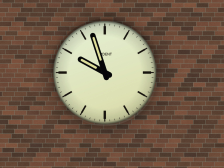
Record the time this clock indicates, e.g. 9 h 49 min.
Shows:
9 h 57 min
